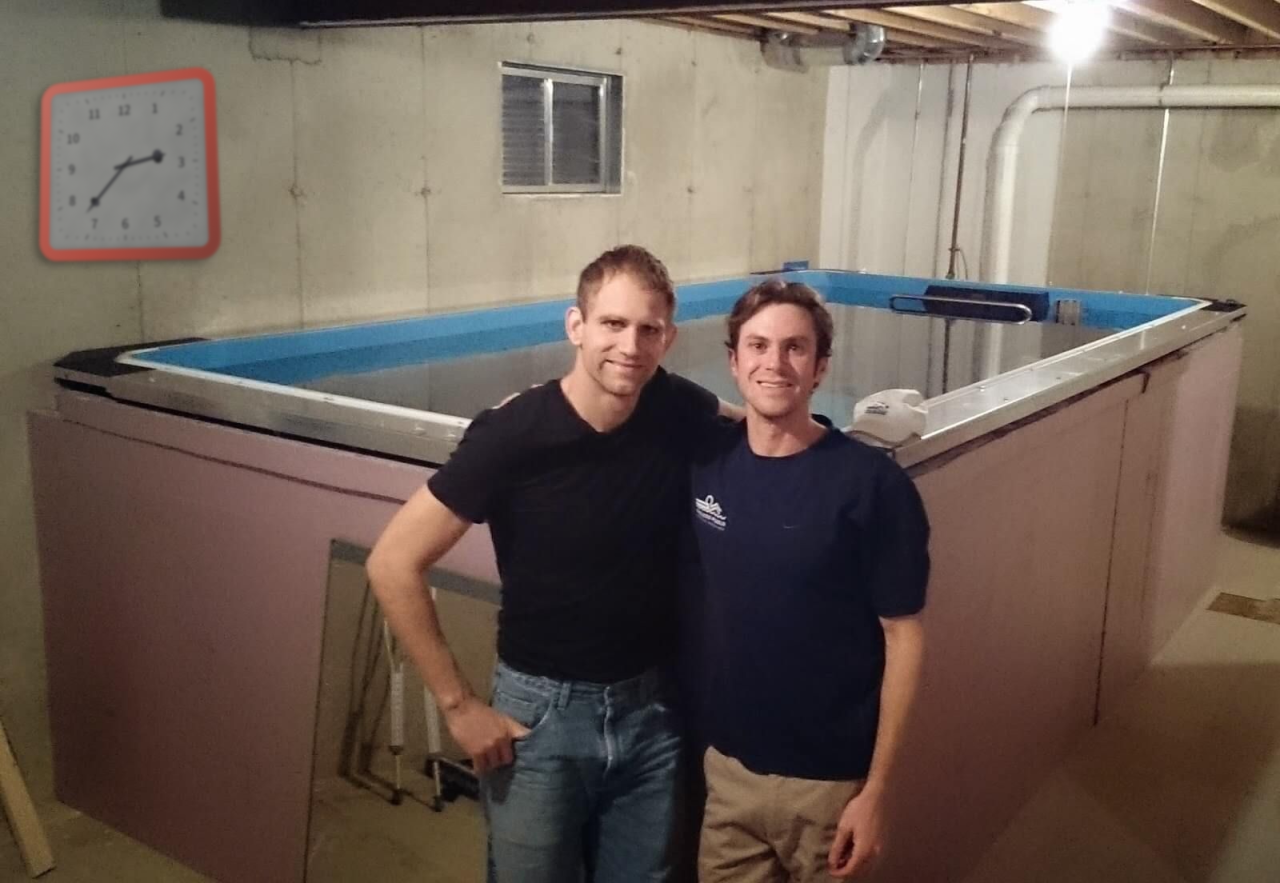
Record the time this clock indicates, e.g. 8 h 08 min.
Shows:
2 h 37 min
